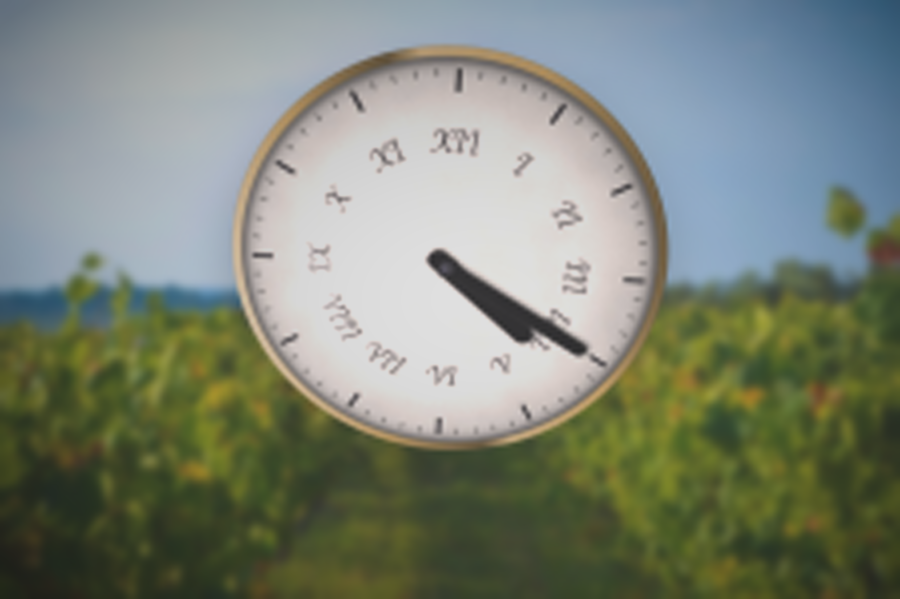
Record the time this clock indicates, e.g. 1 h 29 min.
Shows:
4 h 20 min
